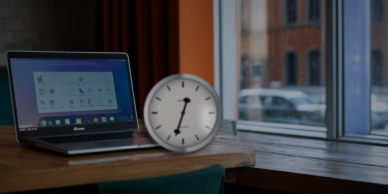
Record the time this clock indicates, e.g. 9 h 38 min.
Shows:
12 h 33 min
